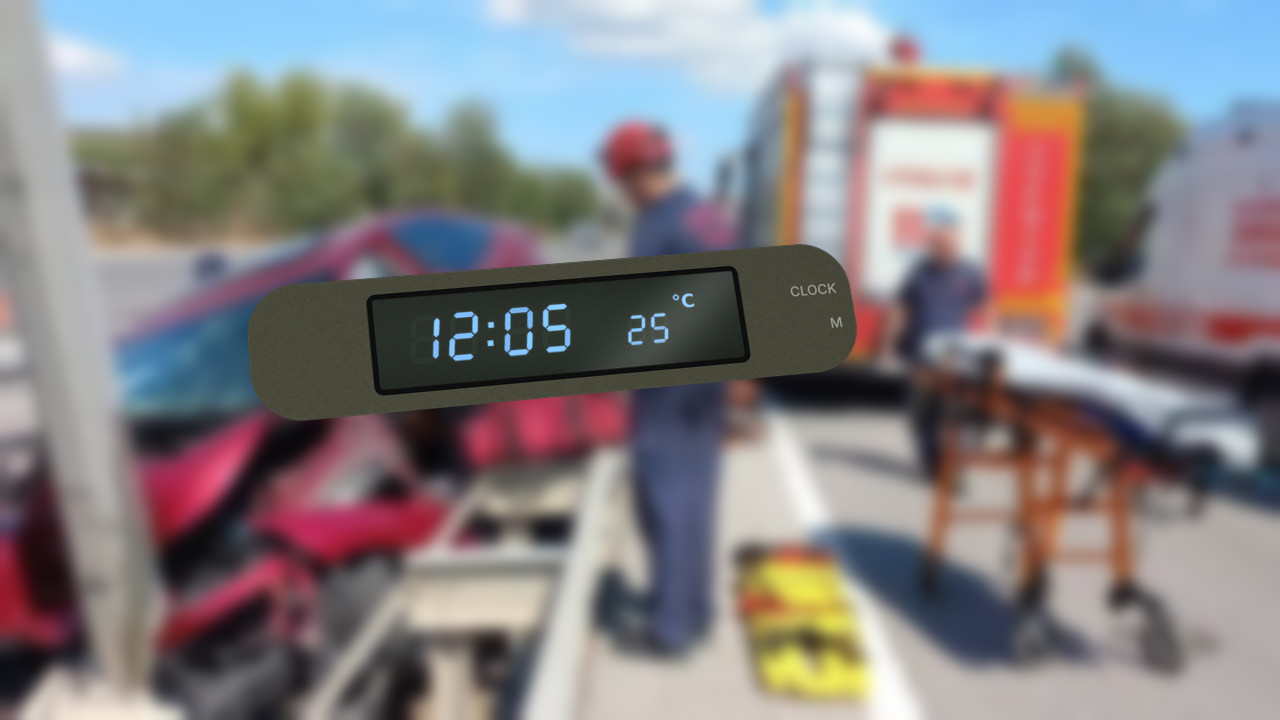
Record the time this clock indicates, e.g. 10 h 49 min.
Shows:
12 h 05 min
